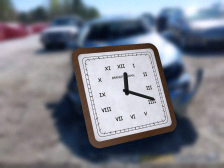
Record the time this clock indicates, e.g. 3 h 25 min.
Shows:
12 h 19 min
